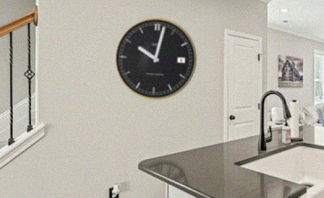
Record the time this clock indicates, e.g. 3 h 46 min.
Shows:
10 h 02 min
